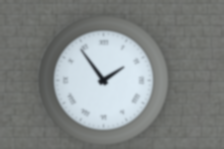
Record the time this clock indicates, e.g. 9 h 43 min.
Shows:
1 h 54 min
